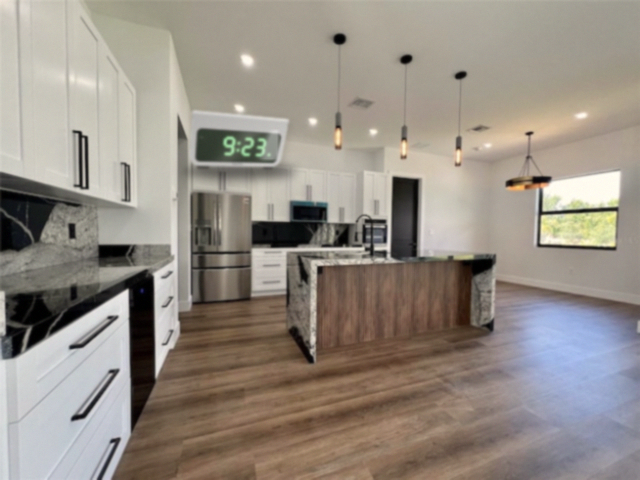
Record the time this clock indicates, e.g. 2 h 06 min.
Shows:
9 h 23 min
